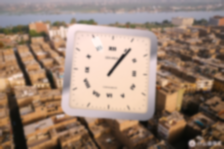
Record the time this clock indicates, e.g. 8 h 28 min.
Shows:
1 h 06 min
